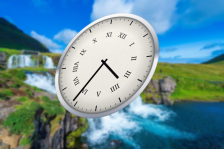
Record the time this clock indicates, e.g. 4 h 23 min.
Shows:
3 h 31 min
